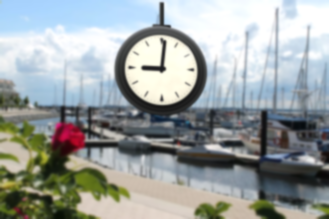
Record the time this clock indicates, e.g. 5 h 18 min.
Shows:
9 h 01 min
